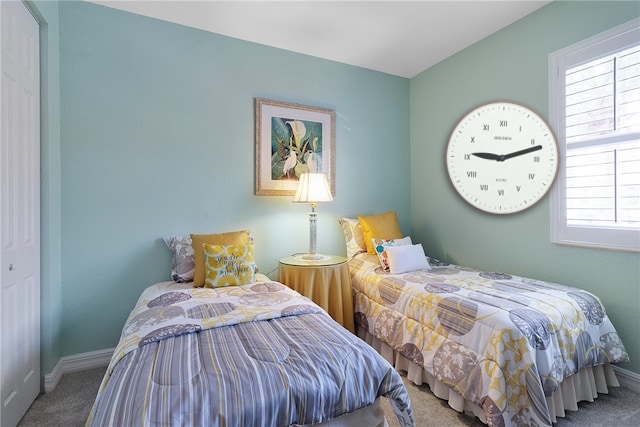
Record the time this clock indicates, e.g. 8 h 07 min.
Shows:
9 h 12 min
